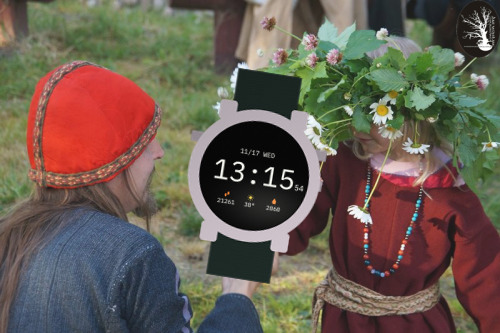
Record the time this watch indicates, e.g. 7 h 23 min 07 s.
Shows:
13 h 15 min 54 s
